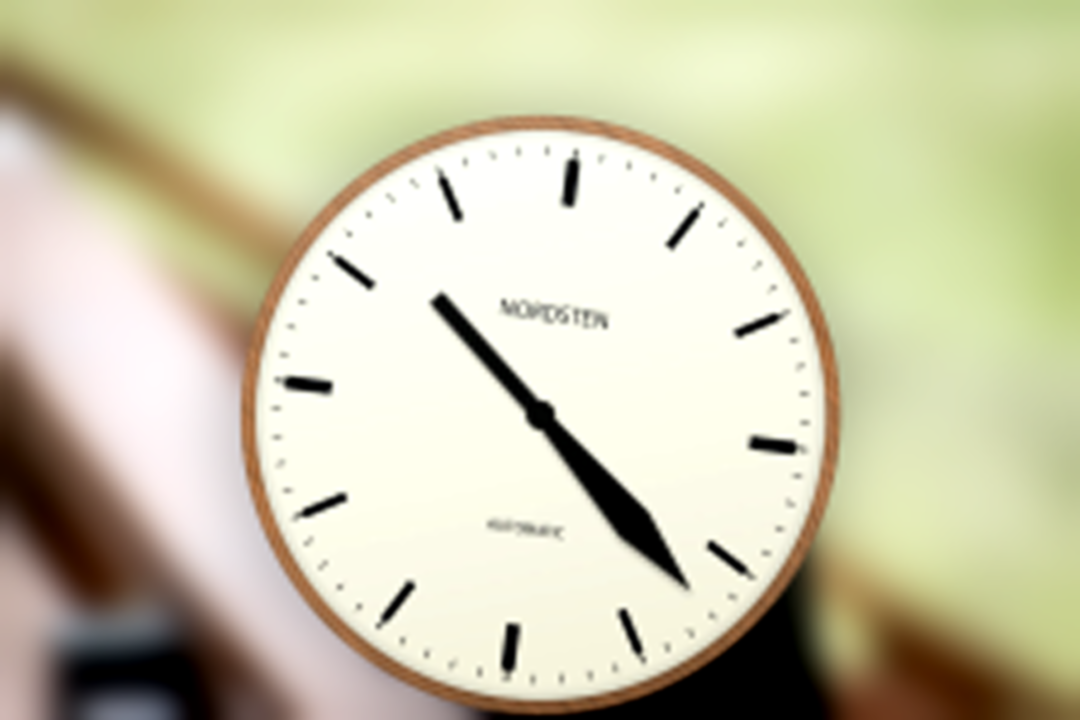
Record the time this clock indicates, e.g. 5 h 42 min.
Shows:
10 h 22 min
